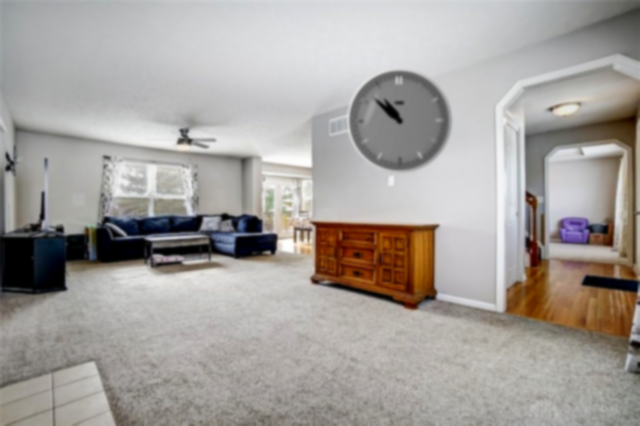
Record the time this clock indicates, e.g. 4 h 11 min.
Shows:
10 h 52 min
